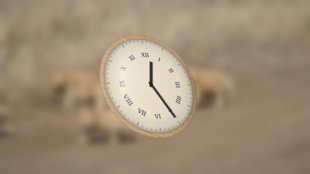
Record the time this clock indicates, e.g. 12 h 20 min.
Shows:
12 h 25 min
